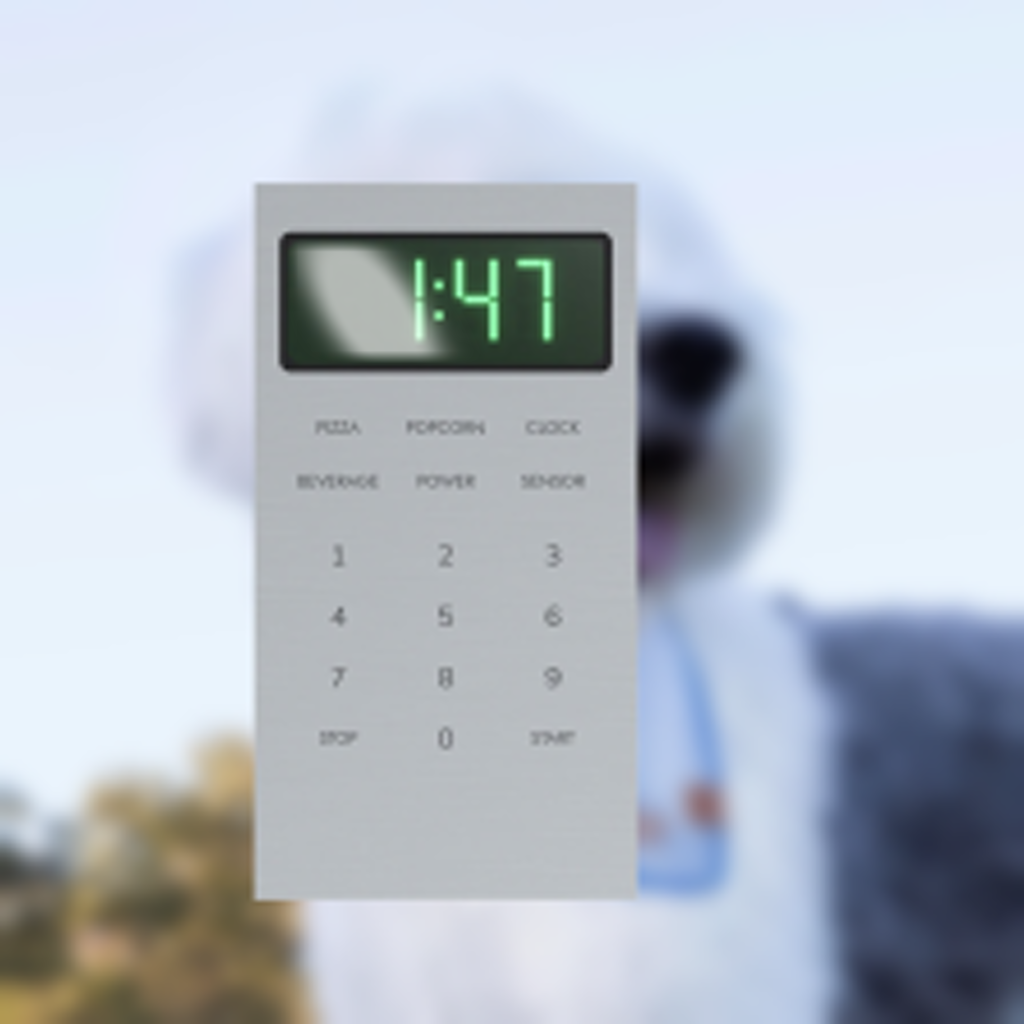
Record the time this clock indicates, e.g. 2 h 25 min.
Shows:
1 h 47 min
